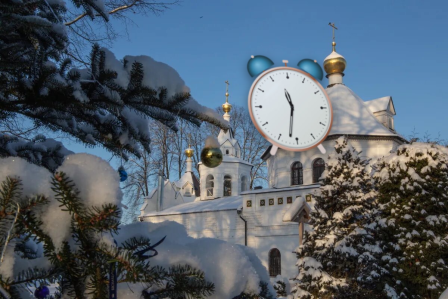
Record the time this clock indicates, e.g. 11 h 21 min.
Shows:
11 h 32 min
